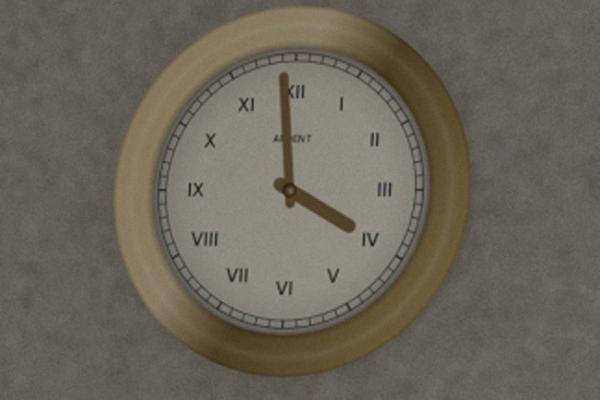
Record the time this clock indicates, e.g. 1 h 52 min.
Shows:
3 h 59 min
